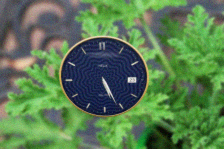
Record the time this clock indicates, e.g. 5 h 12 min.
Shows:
5 h 26 min
